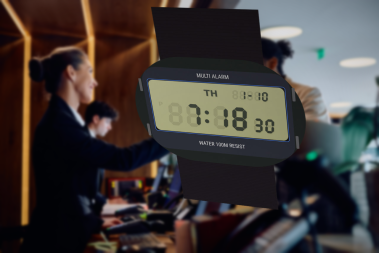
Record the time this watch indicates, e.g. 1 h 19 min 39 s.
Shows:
7 h 18 min 30 s
